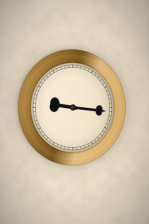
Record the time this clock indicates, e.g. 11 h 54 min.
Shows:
9 h 16 min
